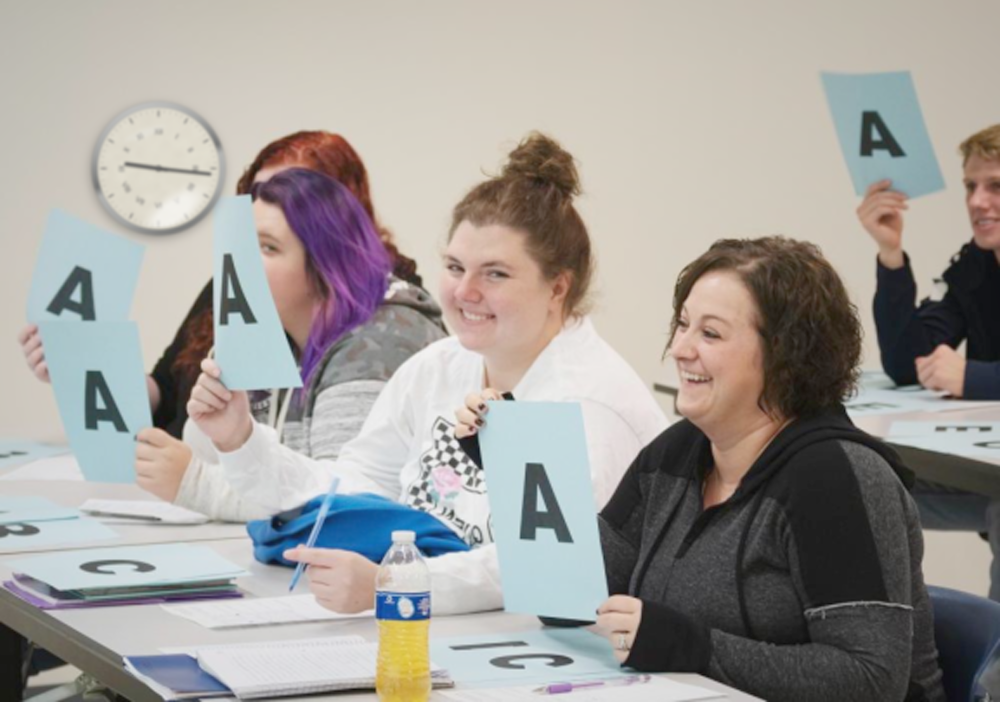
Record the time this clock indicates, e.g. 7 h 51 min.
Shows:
9 h 16 min
